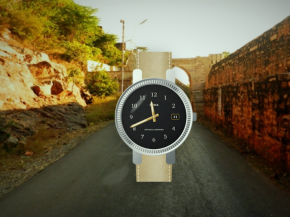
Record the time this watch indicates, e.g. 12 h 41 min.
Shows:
11 h 41 min
